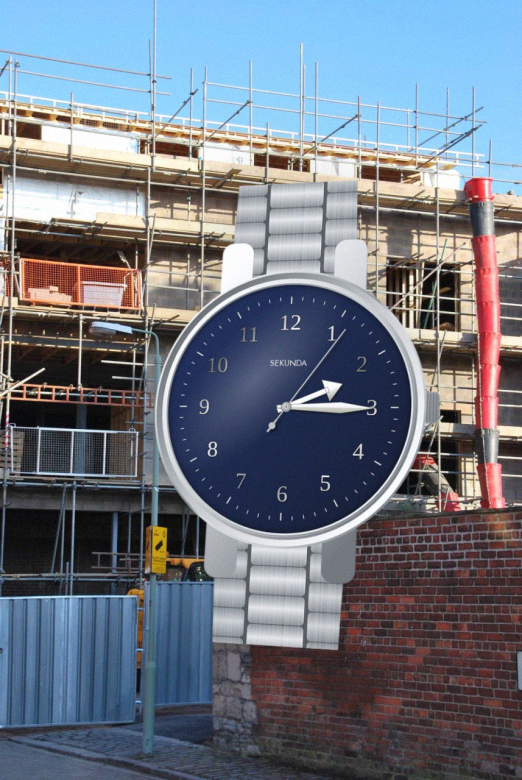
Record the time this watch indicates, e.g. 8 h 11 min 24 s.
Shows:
2 h 15 min 06 s
